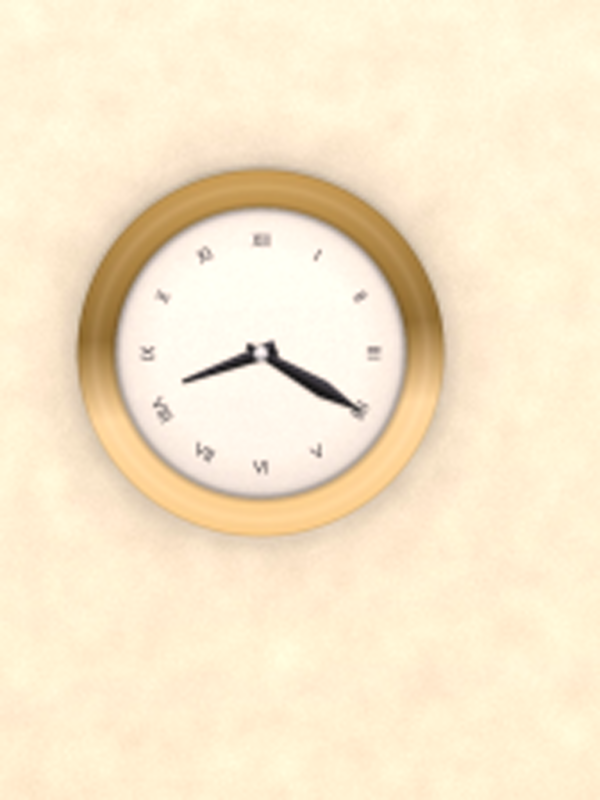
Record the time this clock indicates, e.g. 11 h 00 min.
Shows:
8 h 20 min
